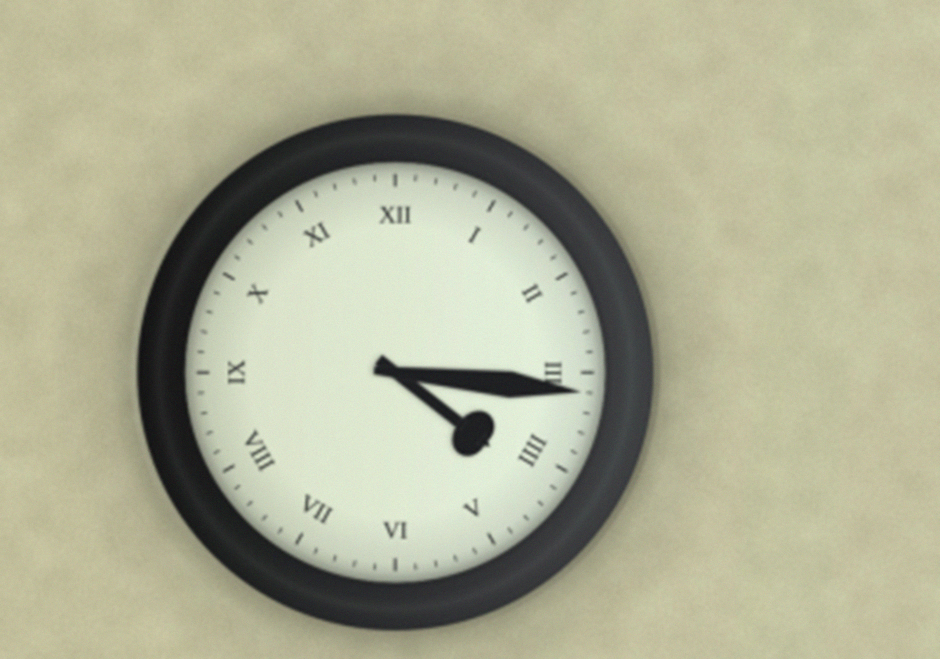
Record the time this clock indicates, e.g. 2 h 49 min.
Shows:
4 h 16 min
